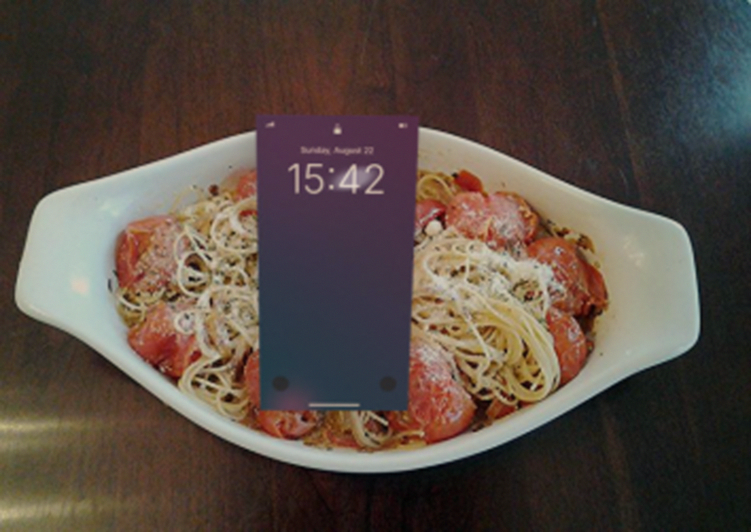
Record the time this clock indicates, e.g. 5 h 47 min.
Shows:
15 h 42 min
